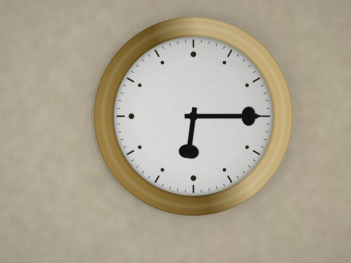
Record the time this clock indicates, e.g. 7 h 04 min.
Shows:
6 h 15 min
